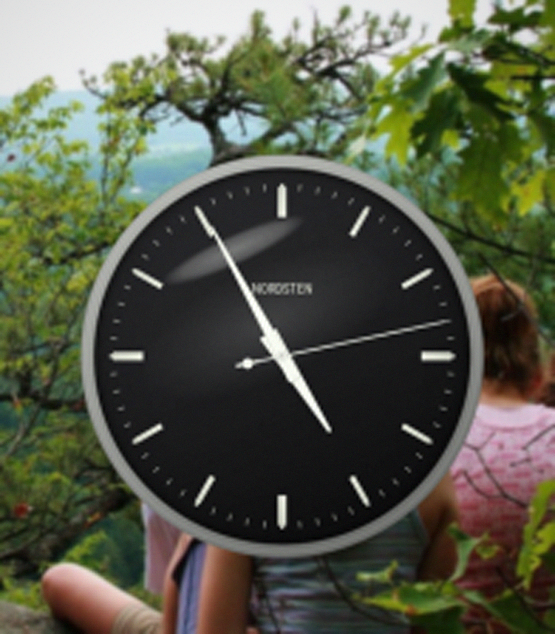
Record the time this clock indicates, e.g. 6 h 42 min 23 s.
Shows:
4 h 55 min 13 s
